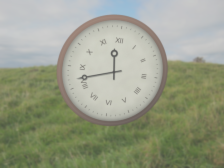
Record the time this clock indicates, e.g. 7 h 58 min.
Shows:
11 h 42 min
